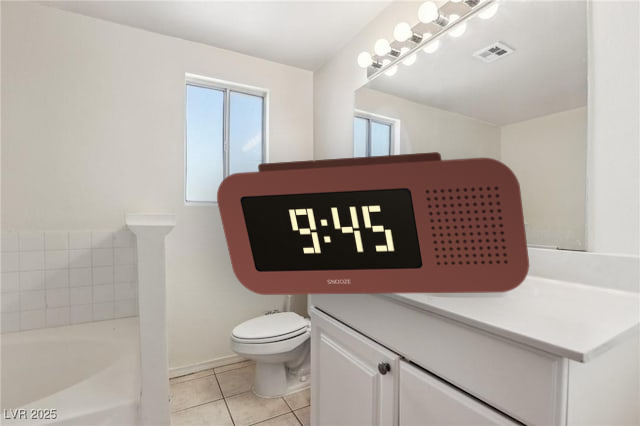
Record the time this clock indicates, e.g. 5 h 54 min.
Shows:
9 h 45 min
